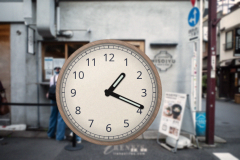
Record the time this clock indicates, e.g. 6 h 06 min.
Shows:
1 h 19 min
